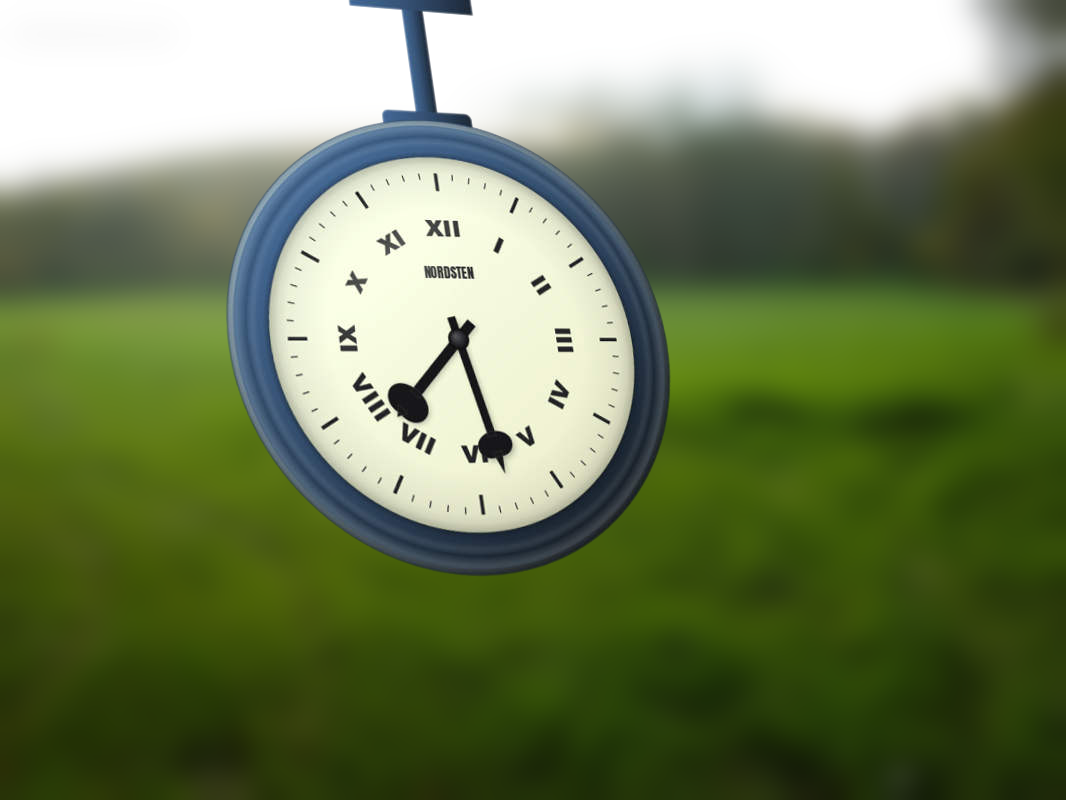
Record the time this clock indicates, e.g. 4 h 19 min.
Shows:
7 h 28 min
